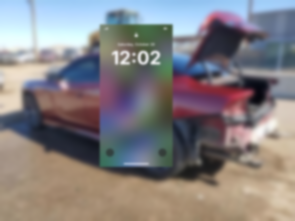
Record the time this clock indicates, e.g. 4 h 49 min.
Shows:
12 h 02 min
